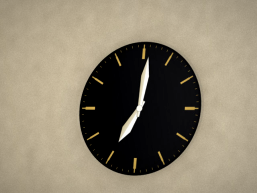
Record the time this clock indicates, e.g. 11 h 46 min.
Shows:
7 h 01 min
